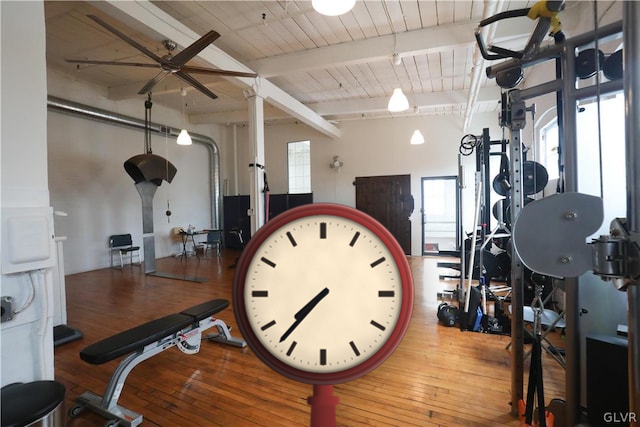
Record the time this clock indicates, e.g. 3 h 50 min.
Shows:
7 h 37 min
